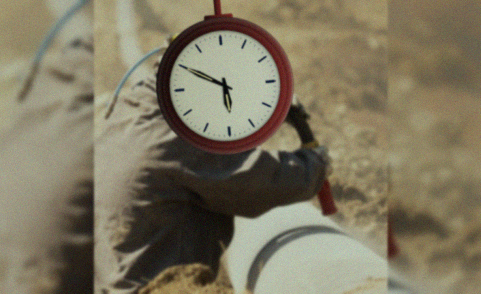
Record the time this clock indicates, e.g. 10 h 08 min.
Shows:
5 h 50 min
